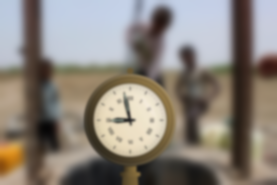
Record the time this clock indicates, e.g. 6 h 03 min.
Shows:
8 h 58 min
